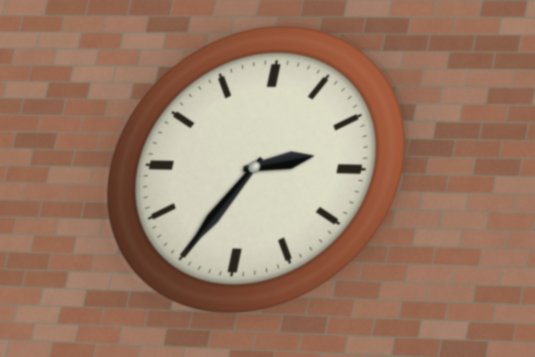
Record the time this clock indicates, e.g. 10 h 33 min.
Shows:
2 h 35 min
